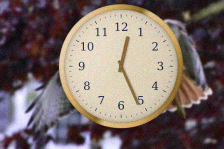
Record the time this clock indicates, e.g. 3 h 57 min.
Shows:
12 h 26 min
